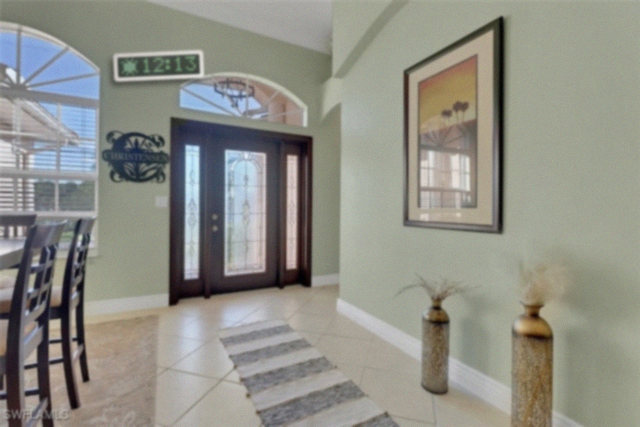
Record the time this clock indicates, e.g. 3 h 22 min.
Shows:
12 h 13 min
